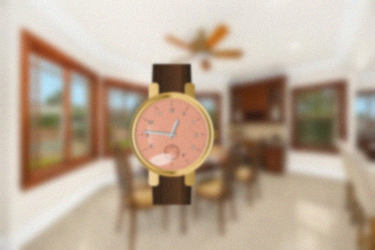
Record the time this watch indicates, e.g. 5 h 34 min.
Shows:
12 h 46 min
